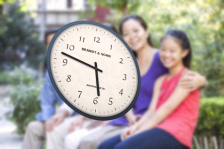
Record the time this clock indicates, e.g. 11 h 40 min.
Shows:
5 h 47 min
